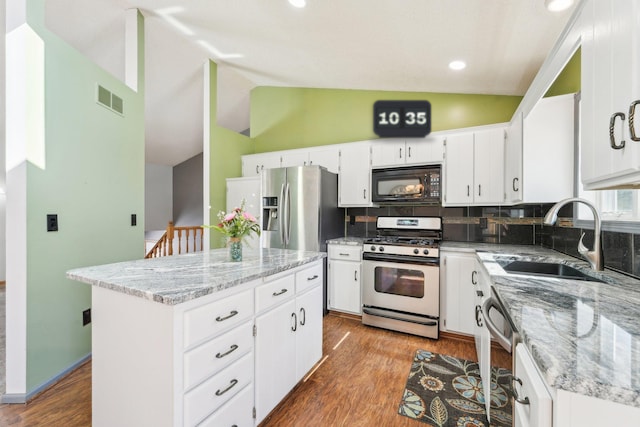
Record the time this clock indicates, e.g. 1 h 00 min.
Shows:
10 h 35 min
